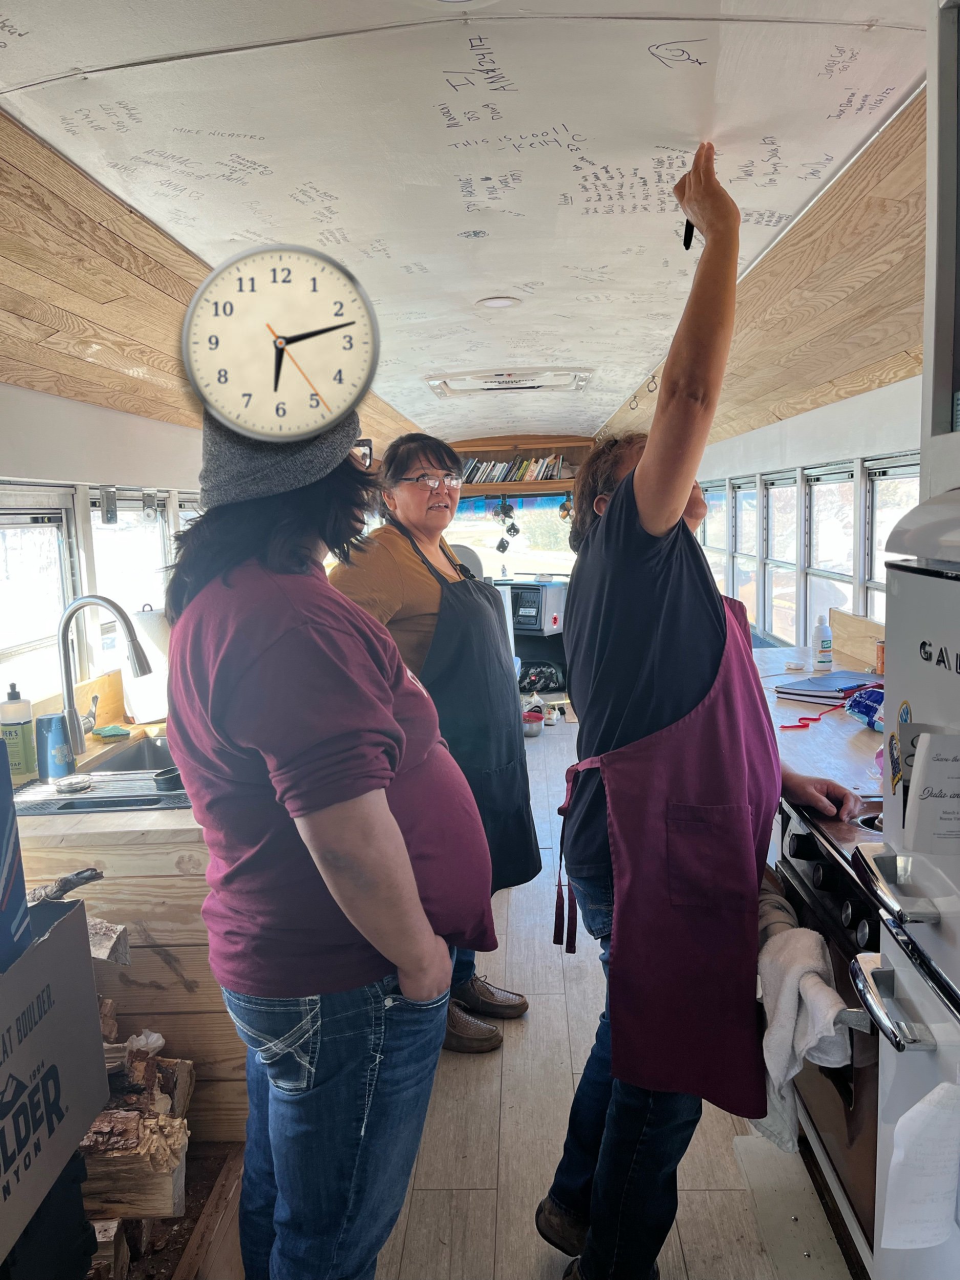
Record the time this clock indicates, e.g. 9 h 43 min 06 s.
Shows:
6 h 12 min 24 s
